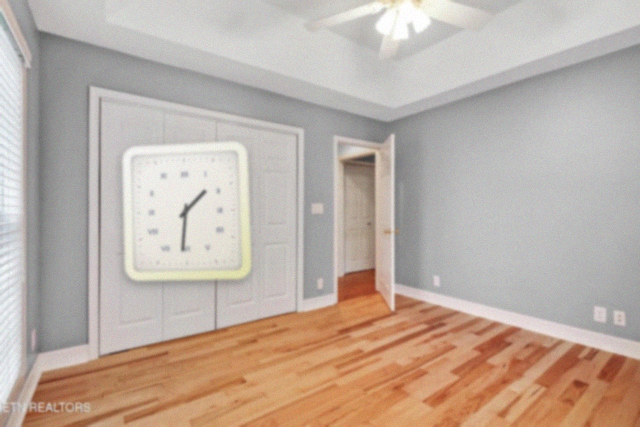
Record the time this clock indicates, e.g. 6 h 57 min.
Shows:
1 h 31 min
